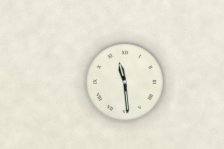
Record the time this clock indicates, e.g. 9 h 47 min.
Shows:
11 h 29 min
